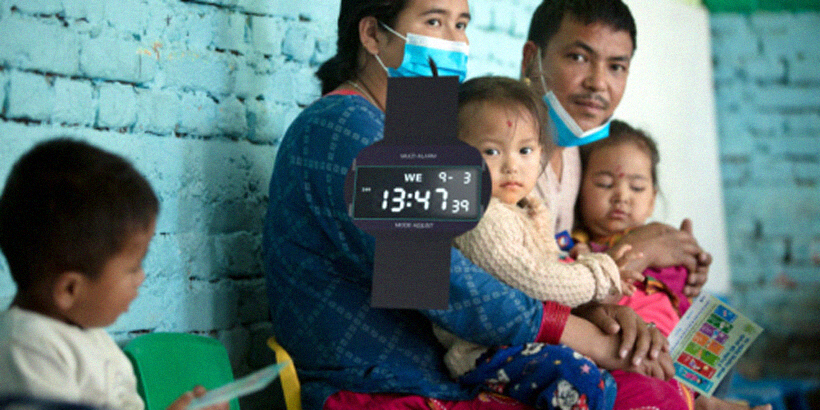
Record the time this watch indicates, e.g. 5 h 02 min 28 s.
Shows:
13 h 47 min 39 s
